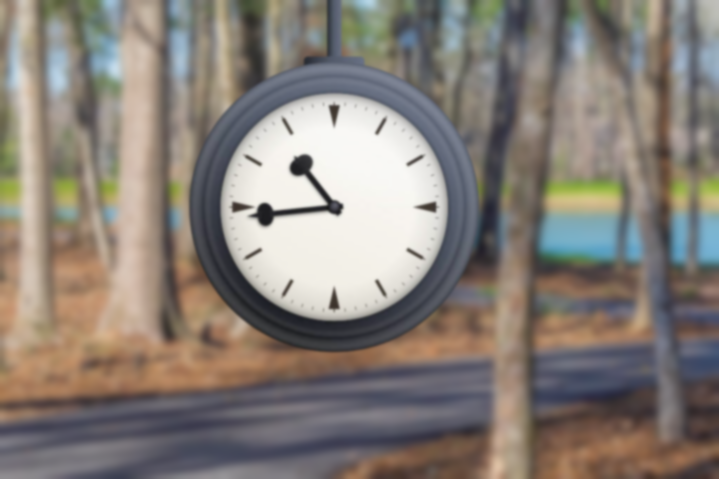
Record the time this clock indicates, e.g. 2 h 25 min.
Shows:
10 h 44 min
